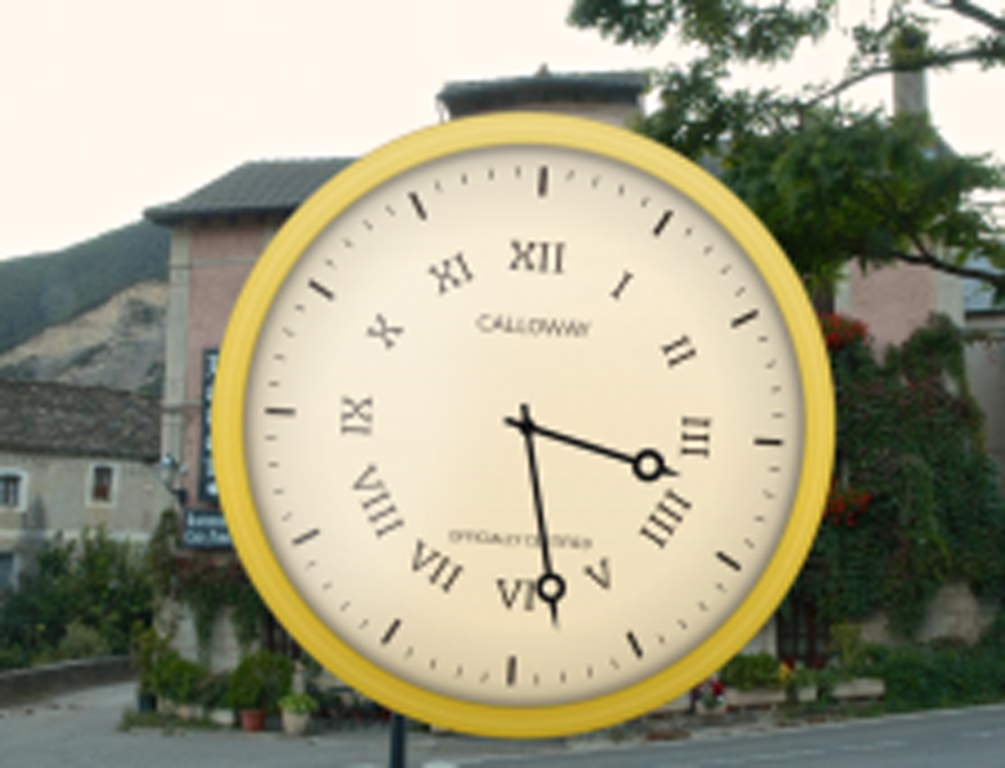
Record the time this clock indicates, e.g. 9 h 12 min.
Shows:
3 h 28 min
